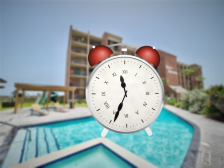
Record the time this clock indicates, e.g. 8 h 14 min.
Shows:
11 h 34 min
